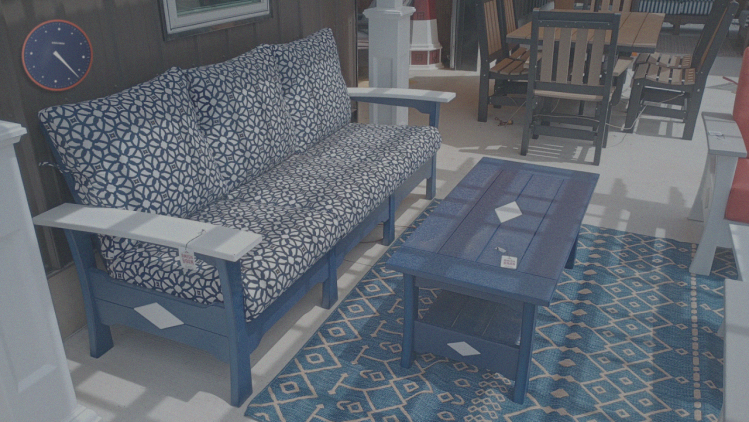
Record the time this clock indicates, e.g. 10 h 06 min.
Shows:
4 h 22 min
